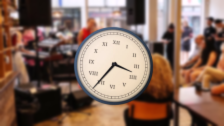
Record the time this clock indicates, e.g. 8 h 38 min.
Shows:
3 h 36 min
